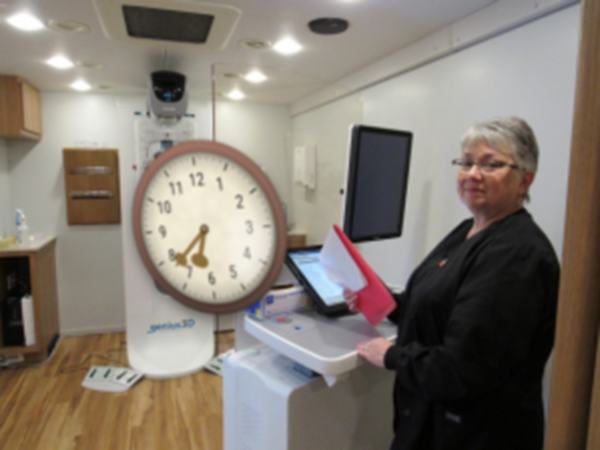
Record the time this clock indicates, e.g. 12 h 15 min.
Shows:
6 h 38 min
